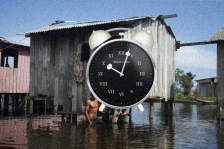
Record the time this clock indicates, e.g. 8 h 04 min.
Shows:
10 h 03 min
